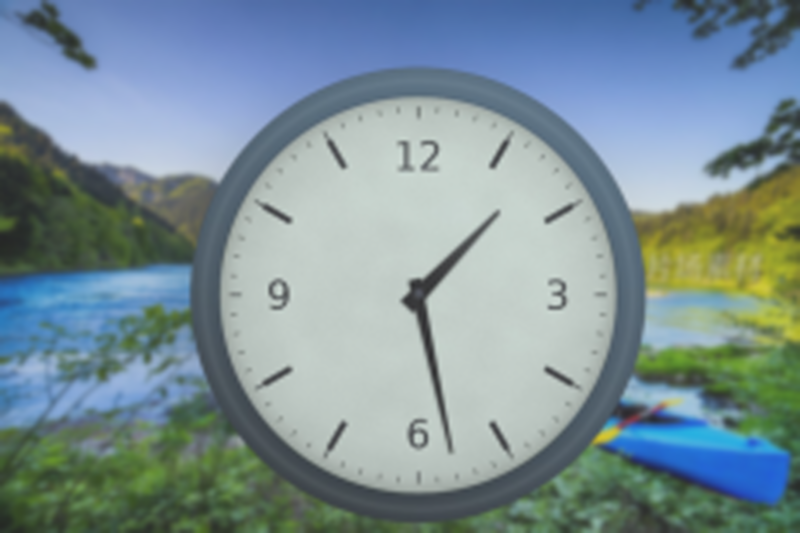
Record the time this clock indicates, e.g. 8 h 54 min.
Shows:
1 h 28 min
